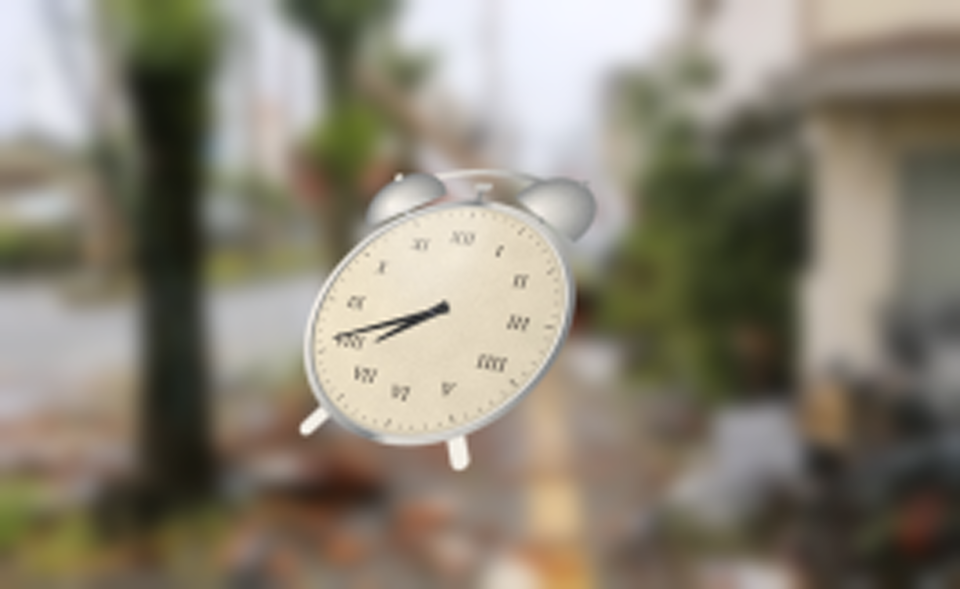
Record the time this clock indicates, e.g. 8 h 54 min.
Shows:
7 h 41 min
